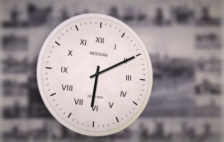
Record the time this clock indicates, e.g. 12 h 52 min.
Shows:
6 h 10 min
